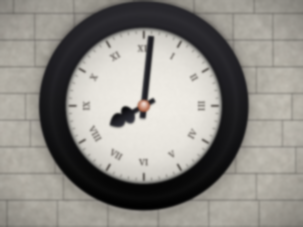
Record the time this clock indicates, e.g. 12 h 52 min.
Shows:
8 h 01 min
